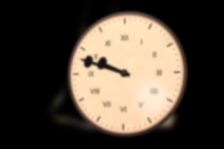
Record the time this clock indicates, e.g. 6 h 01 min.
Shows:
9 h 48 min
